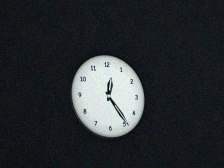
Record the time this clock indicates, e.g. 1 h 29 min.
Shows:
12 h 24 min
